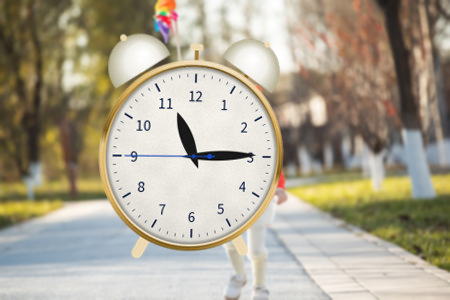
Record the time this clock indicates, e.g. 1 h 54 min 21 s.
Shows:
11 h 14 min 45 s
